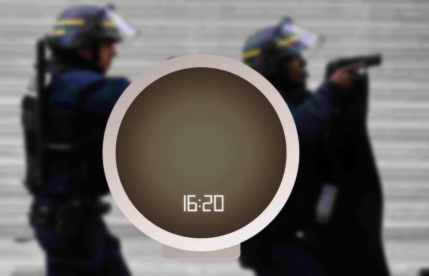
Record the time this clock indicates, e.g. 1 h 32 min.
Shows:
16 h 20 min
